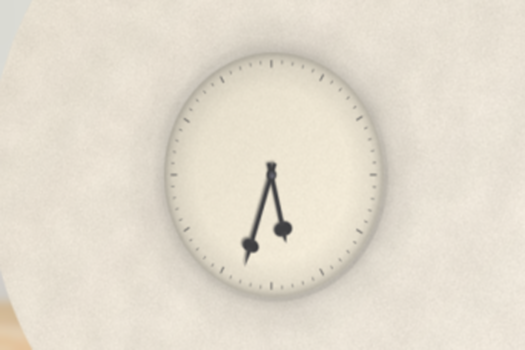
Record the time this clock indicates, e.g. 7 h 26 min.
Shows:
5 h 33 min
